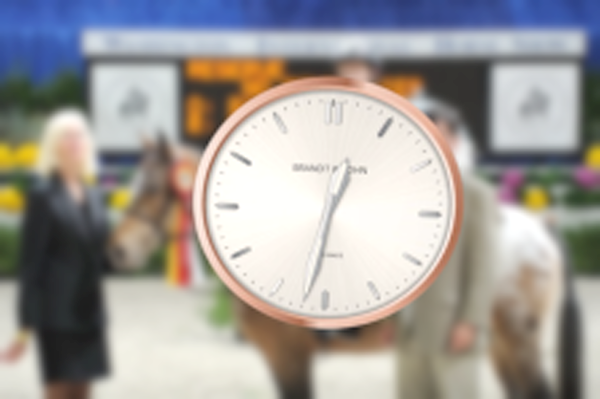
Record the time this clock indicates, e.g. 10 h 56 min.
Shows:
12 h 32 min
